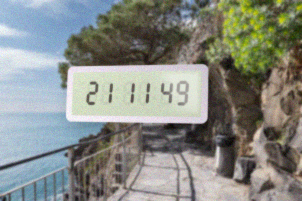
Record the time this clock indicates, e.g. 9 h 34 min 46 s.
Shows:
21 h 11 min 49 s
